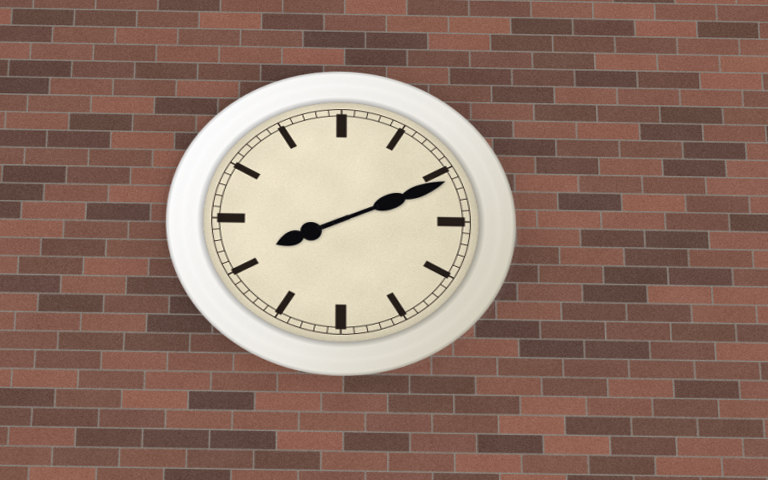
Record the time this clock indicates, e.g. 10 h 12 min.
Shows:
8 h 11 min
